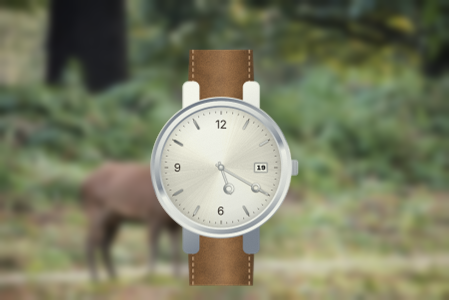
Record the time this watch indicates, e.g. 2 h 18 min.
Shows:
5 h 20 min
